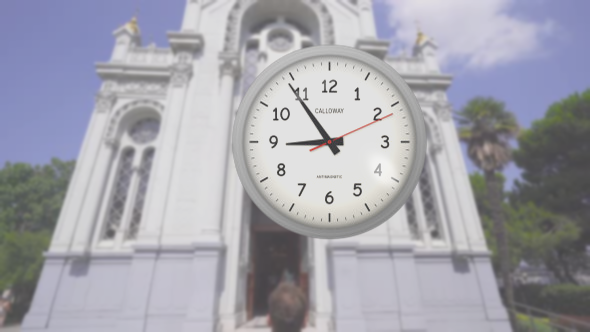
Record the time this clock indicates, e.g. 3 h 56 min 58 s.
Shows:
8 h 54 min 11 s
